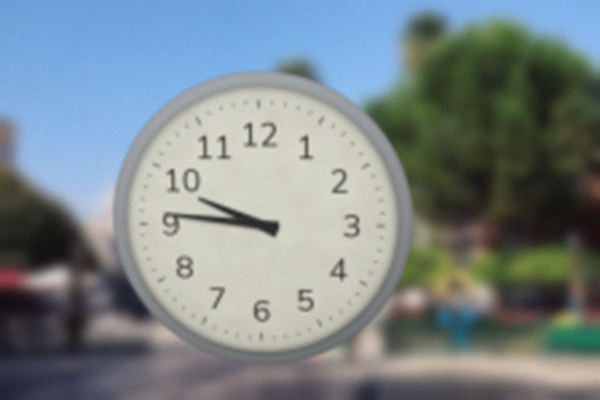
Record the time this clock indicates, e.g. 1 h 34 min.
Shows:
9 h 46 min
